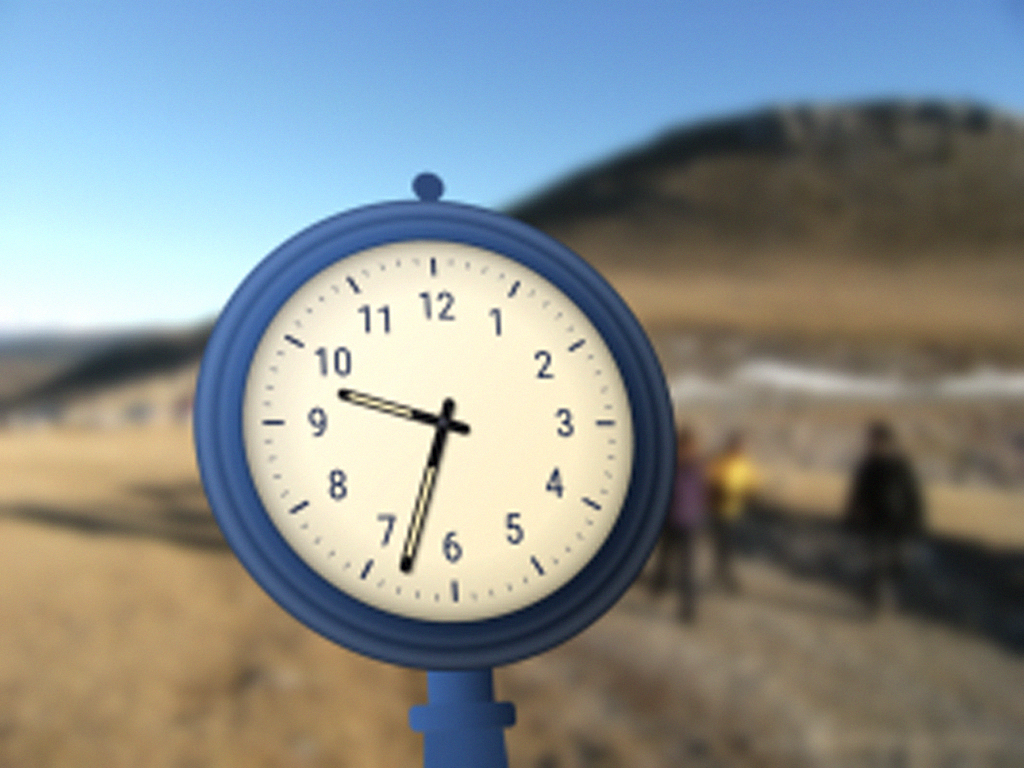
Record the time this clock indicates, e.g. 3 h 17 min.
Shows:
9 h 33 min
